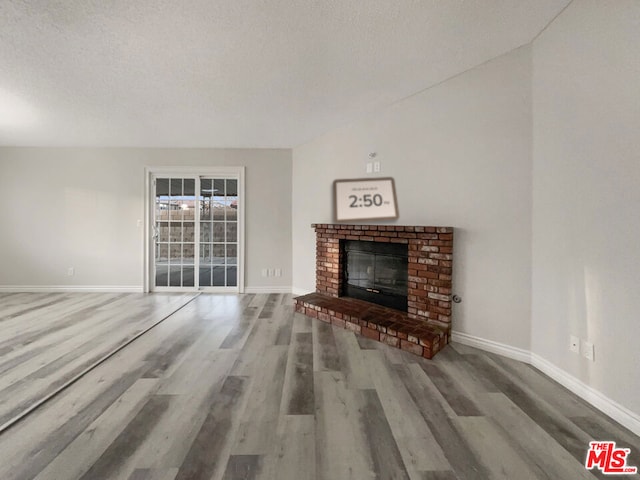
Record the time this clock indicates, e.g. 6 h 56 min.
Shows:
2 h 50 min
